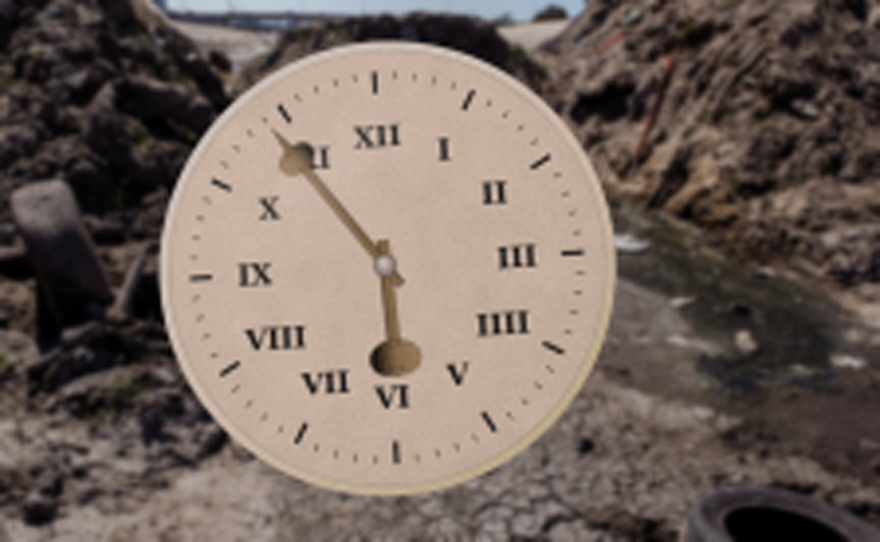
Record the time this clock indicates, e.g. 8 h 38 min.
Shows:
5 h 54 min
